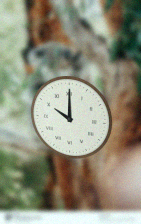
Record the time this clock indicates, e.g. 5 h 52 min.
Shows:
10 h 00 min
